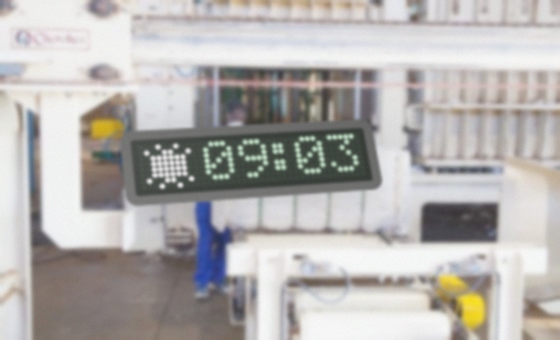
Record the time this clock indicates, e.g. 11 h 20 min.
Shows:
9 h 03 min
